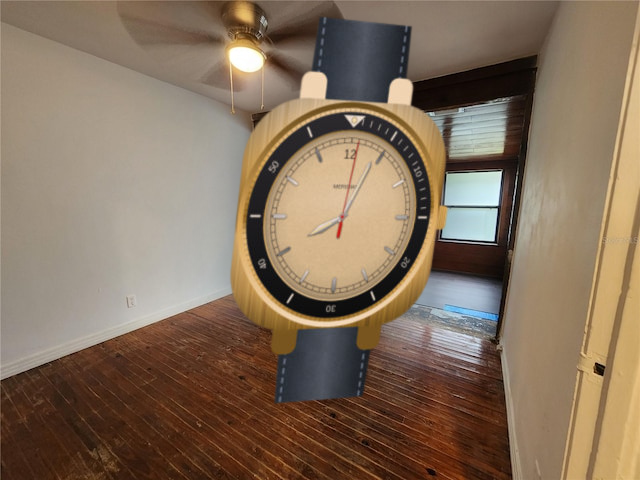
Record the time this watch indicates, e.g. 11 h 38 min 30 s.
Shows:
8 h 04 min 01 s
